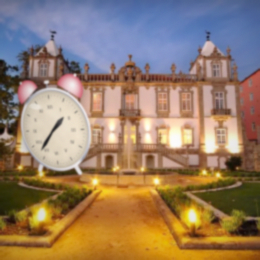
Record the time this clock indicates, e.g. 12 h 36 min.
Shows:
1 h 37 min
